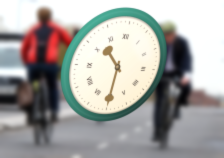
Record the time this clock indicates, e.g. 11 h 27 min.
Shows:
10 h 30 min
